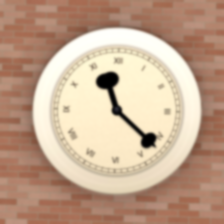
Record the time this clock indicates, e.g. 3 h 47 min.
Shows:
11 h 22 min
